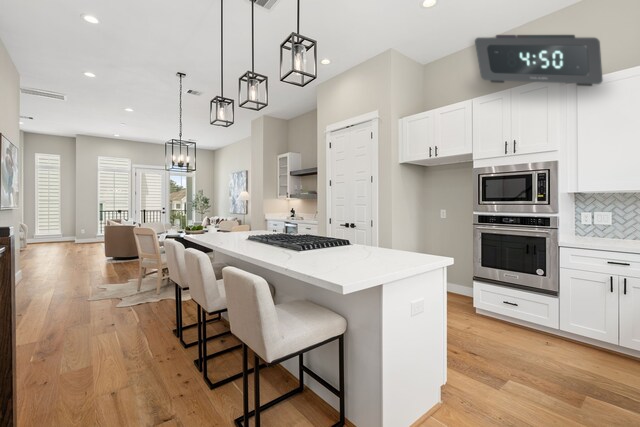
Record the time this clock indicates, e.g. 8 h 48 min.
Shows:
4 h 50 min
